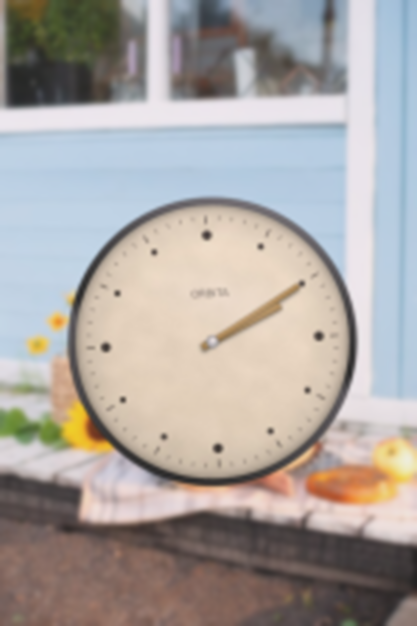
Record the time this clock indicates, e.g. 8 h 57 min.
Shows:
2 h 10 min
